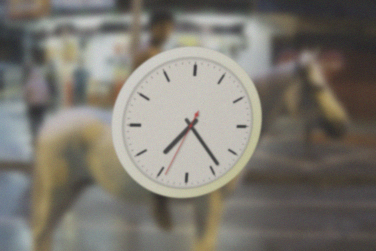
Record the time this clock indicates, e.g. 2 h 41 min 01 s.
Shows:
7 h 23 min 34 s
